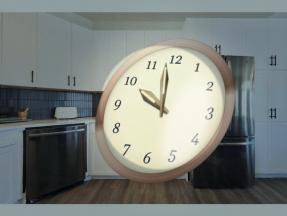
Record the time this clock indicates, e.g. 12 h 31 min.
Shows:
9 h 58 min
